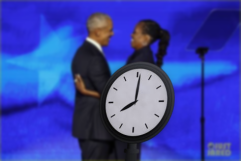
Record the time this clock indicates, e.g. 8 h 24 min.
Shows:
8 h 01 min
